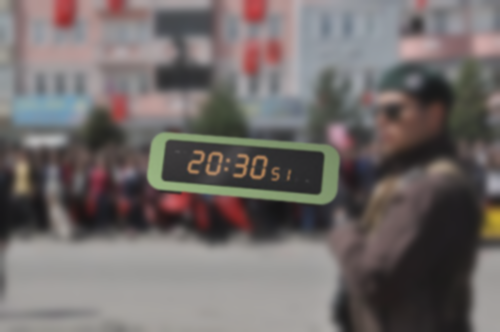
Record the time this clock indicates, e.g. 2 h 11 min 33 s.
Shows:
20 h 30 min 51 s
